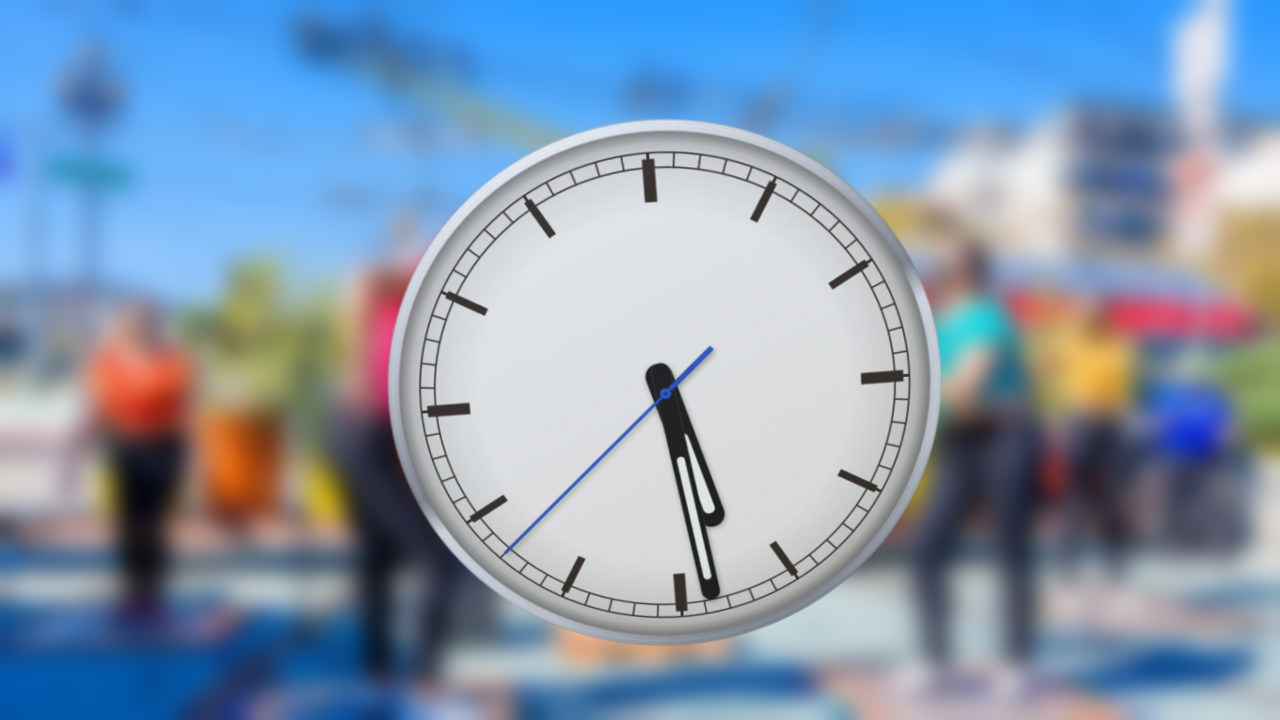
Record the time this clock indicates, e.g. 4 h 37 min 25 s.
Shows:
5 h 28 min 38 s
